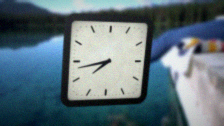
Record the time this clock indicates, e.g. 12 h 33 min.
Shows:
7 h 43 min
